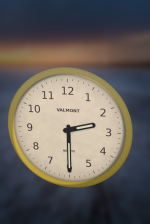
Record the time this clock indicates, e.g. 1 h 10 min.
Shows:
2 h 30 min
